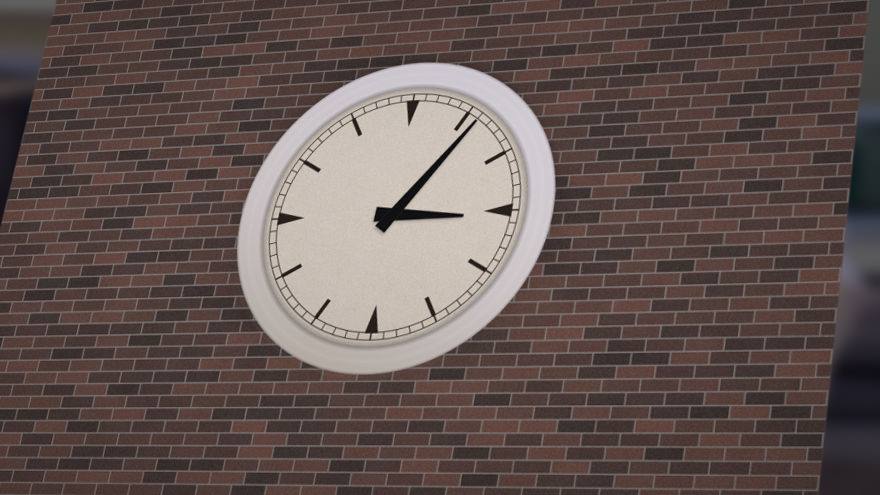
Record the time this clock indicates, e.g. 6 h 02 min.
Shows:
3 h 06 min
